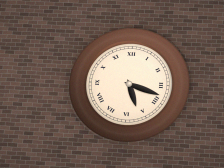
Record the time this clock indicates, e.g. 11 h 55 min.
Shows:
5 h 18 min
